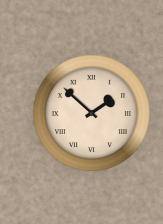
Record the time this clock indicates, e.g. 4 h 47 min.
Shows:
1 h 52 min
